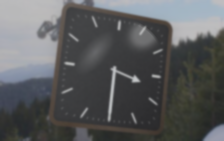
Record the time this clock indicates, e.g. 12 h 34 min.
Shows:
3 h 30 min
